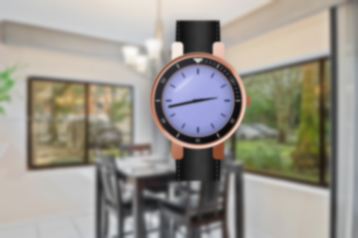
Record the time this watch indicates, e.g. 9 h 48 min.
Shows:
2 h 43 min
